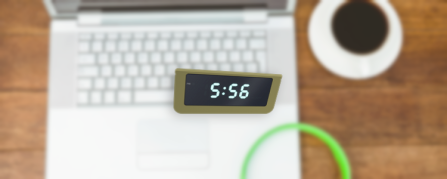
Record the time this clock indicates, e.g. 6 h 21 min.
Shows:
5 h 56 min
